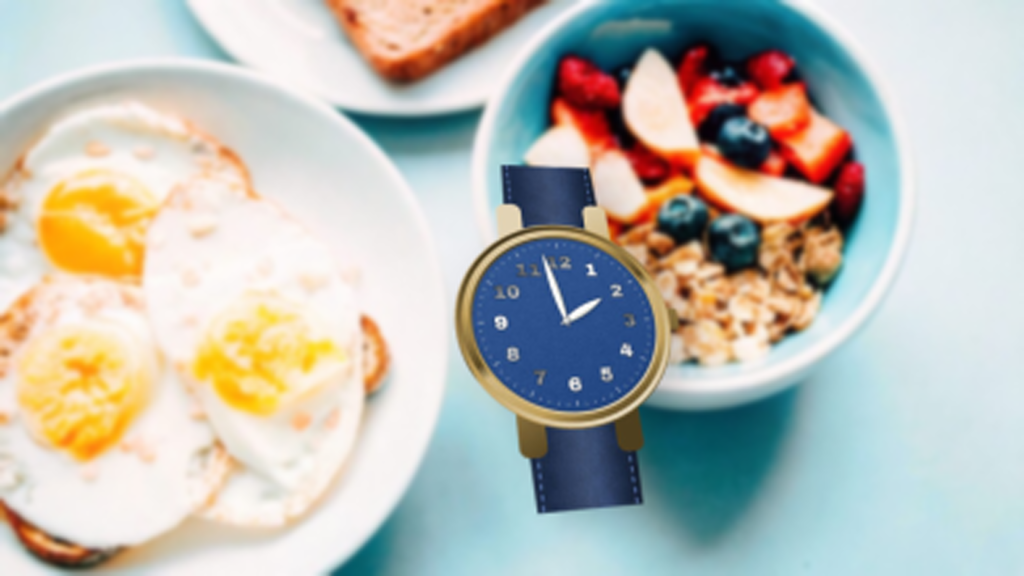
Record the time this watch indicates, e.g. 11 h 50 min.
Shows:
1 h 58 min
